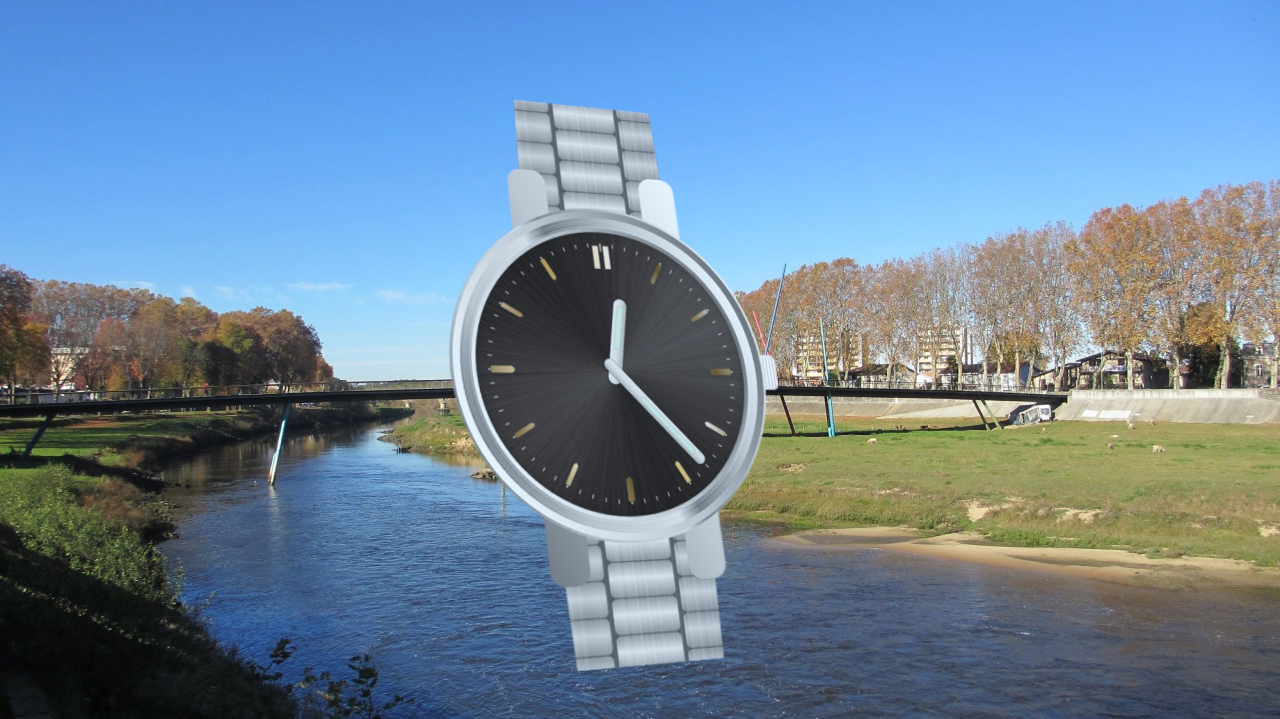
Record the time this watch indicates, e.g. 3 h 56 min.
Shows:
12 h 23 min
